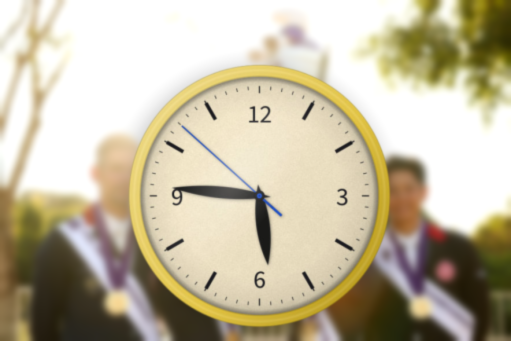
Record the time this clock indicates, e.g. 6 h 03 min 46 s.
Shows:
5 h 45 min 52 s
